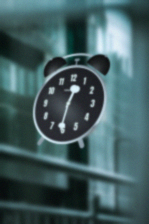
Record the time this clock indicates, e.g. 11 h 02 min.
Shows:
12 h 31 min
